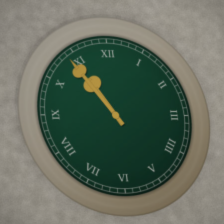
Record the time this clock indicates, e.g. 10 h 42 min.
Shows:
10 h 54 min
